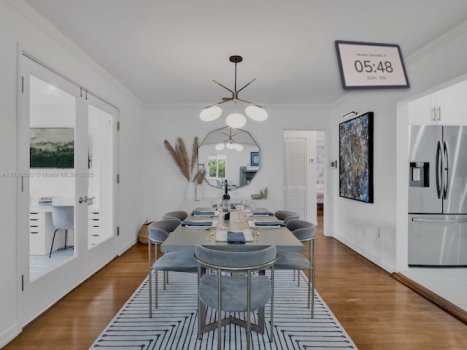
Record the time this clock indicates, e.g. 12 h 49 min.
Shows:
5 h 48 min
